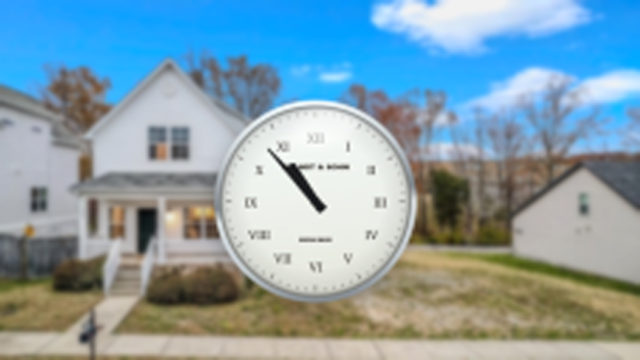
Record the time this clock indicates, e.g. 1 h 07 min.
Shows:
10 h 53 min
